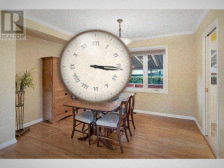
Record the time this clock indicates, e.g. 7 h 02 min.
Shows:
3 h 16 min
